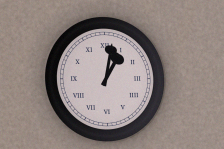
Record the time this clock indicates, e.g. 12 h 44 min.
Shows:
1 h 02 min
